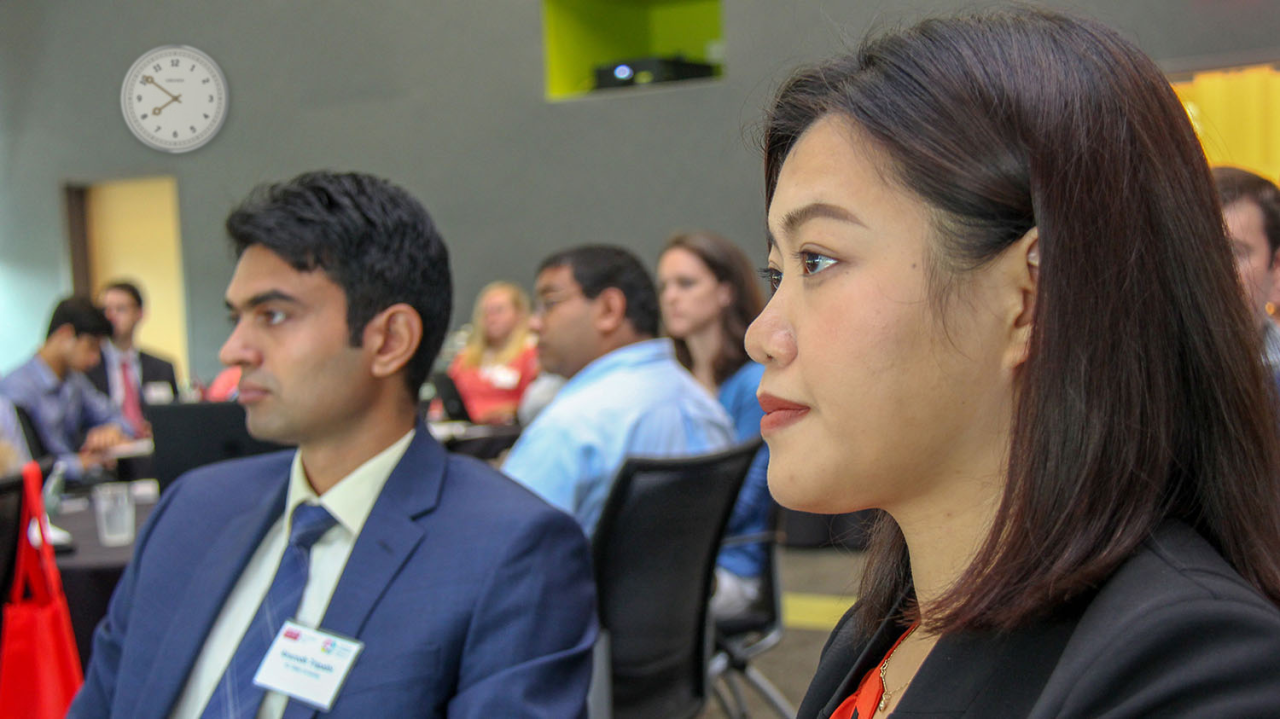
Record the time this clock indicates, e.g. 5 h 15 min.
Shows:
7 h 51 min
